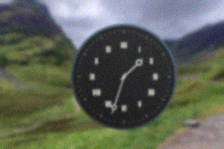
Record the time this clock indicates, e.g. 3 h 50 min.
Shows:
1 h 33 min
